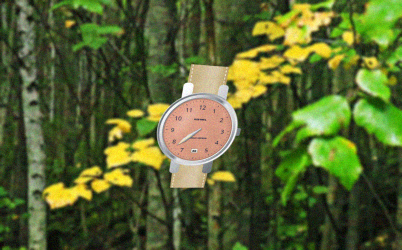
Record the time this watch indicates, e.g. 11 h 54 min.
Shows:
7 h 38 min
